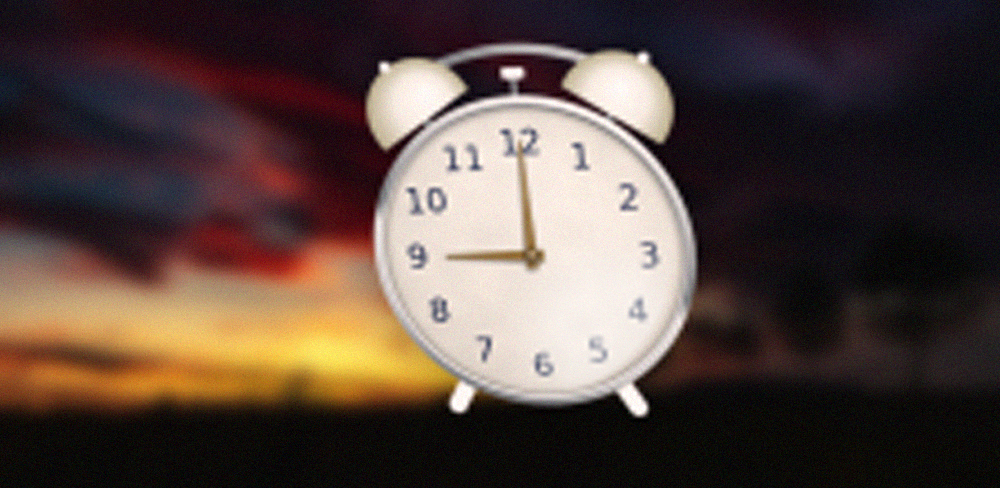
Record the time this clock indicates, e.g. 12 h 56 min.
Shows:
9 h 00 min
